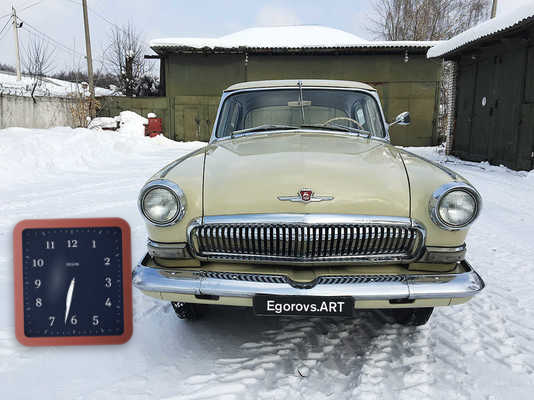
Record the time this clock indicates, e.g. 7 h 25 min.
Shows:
6 h 32 min
